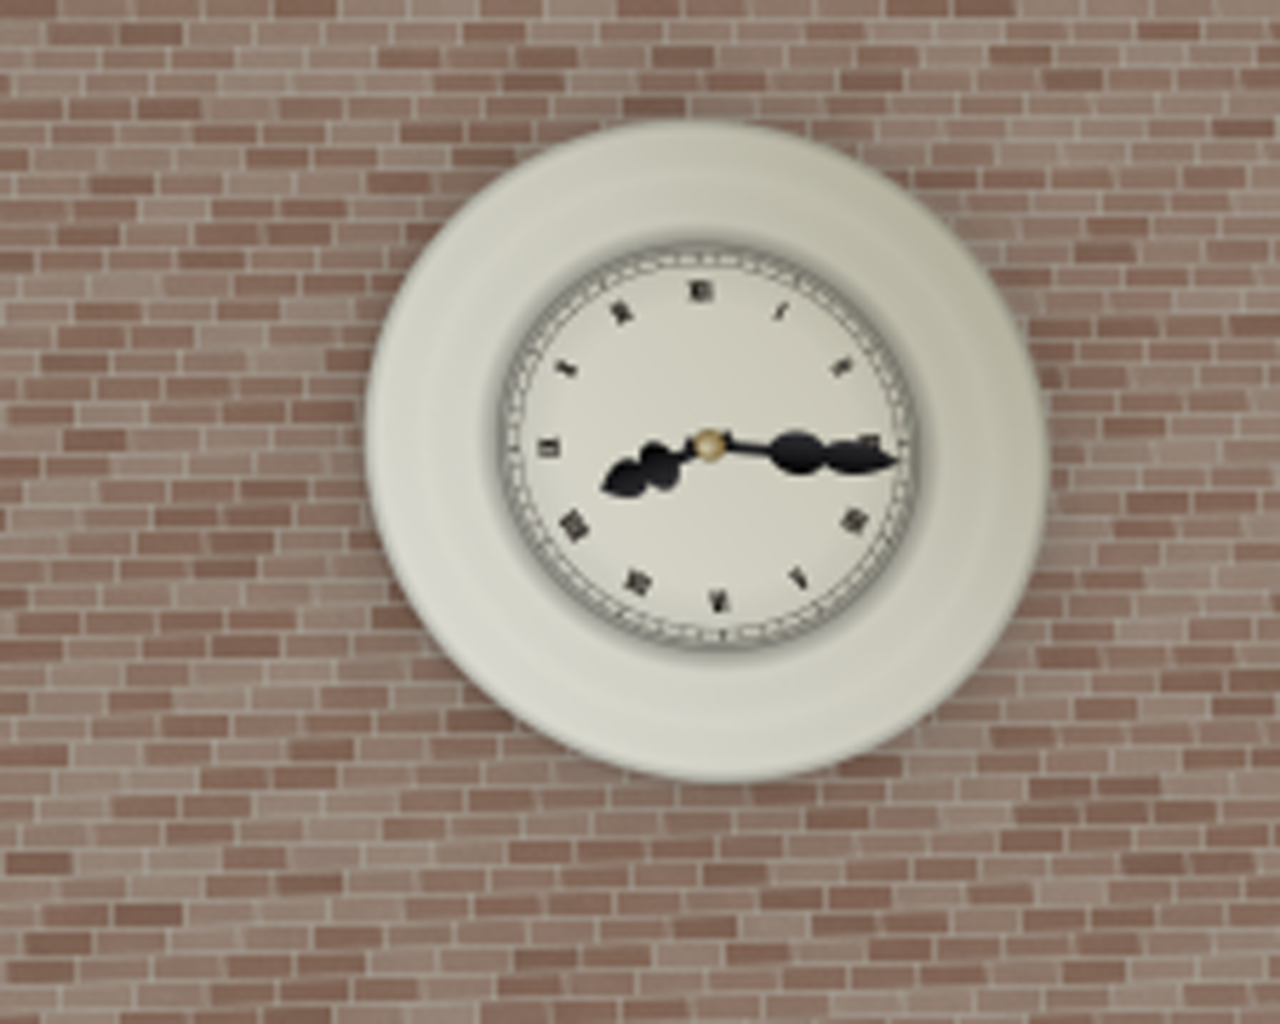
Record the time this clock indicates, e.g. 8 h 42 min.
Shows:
8 h 16 min
